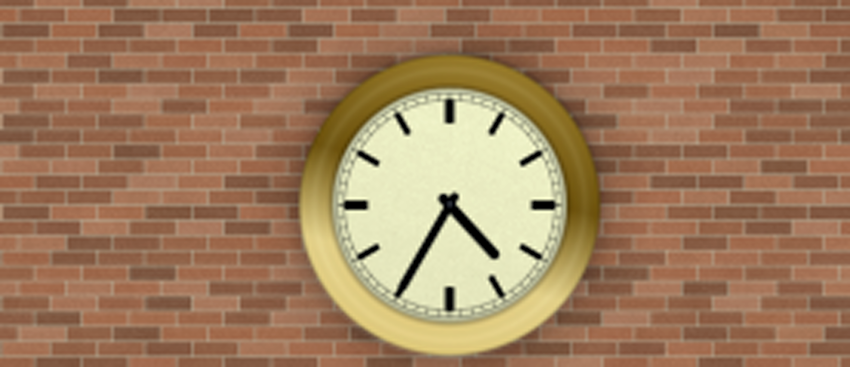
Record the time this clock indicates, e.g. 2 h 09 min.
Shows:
4 h 35 min
